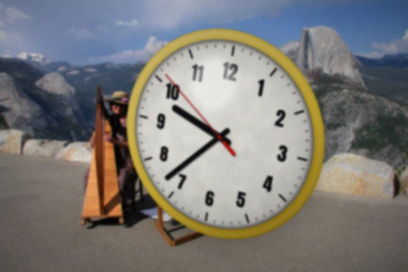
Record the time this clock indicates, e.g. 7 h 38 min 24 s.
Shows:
9 h 36 min 51 s
